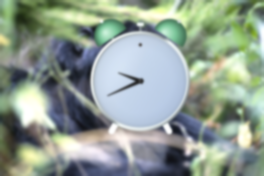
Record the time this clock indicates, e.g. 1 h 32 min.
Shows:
9 h 41 min
